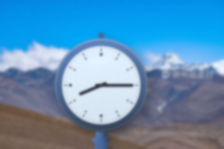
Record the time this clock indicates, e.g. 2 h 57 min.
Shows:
8 h 15 min
